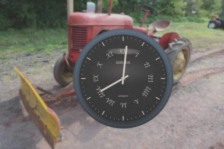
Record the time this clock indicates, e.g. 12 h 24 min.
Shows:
8 h 01 min
